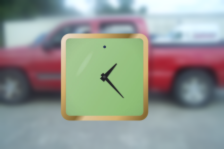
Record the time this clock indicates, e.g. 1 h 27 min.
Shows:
1 h 23 min
